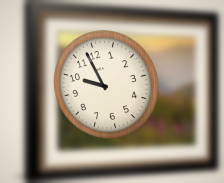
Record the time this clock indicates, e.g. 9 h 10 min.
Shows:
9 h 58 min
